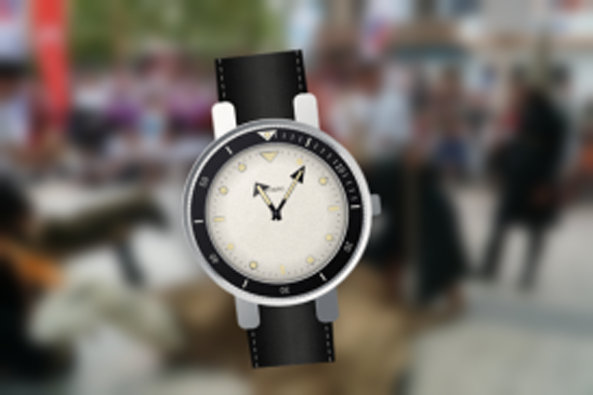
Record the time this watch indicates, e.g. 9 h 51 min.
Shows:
11 h 06 min
